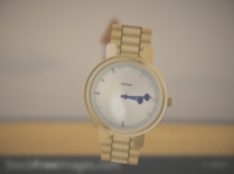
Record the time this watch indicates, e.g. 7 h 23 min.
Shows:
3 h 14 min
